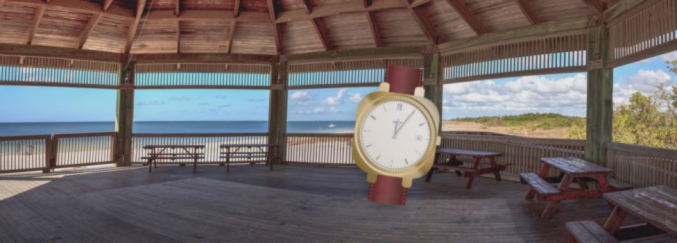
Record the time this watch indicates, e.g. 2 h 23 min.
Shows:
12 h 05 min
